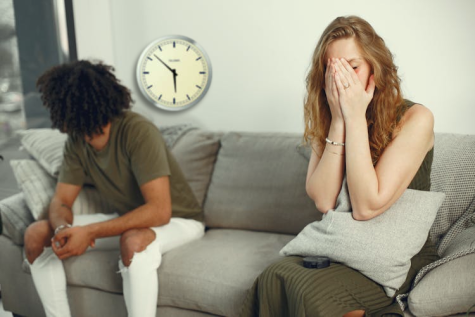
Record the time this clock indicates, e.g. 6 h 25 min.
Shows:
5 h 52 min
